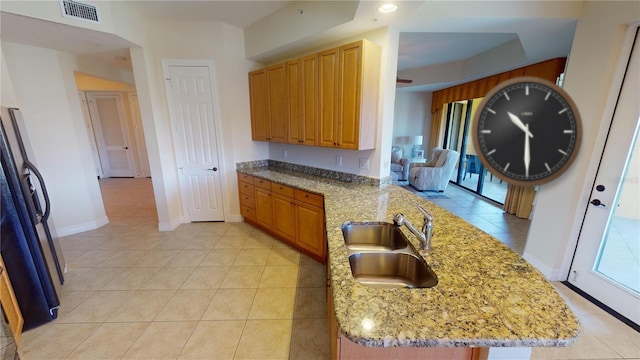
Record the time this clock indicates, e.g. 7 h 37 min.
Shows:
10 h 30 min
